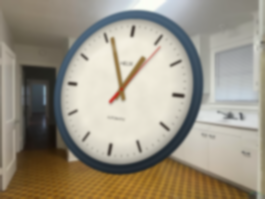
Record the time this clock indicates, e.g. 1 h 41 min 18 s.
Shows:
12 h 56 min 06 s
